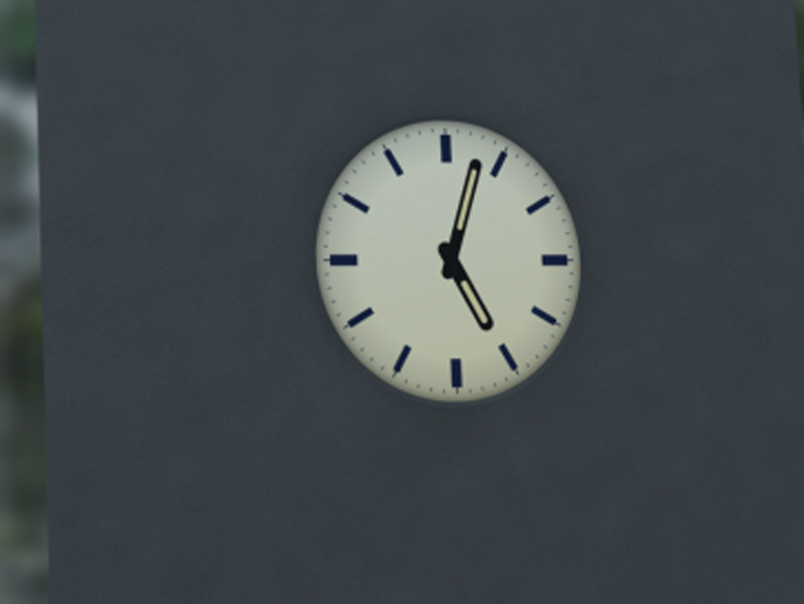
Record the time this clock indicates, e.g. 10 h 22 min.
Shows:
5 h 03 min
